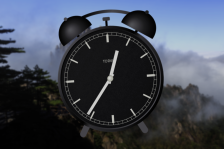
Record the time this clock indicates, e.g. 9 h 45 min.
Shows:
12 h 36 min
